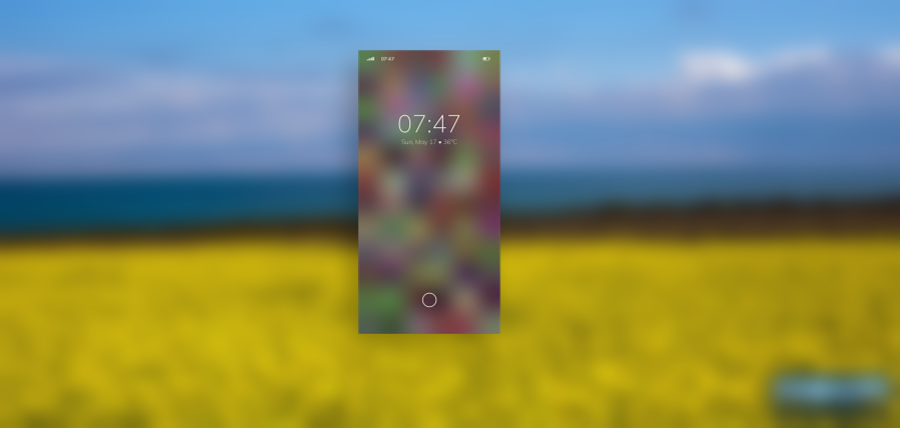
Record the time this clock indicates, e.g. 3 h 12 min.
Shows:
7 h 47 min
